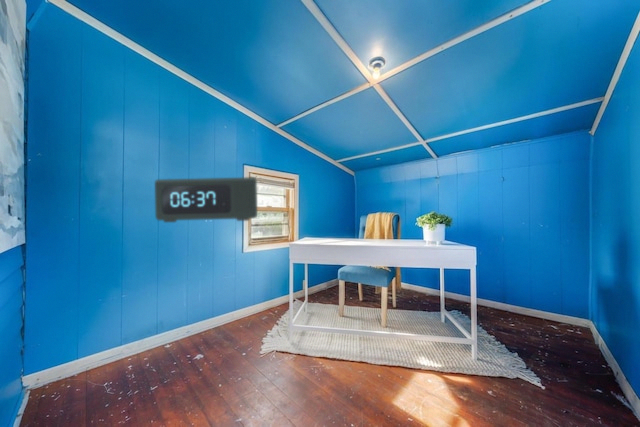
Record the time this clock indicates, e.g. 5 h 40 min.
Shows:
6 h 37 min
